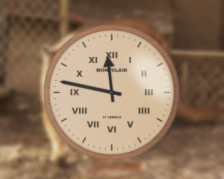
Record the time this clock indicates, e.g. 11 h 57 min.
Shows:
11 h 47 min
